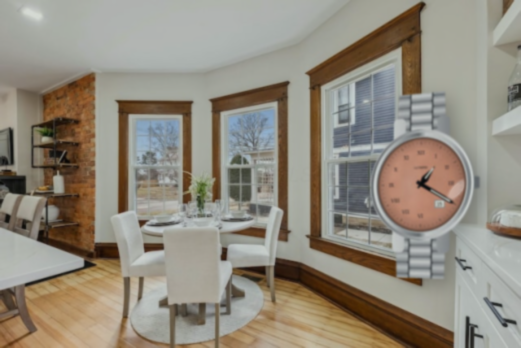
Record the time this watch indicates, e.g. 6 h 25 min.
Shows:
1 h 20 min
